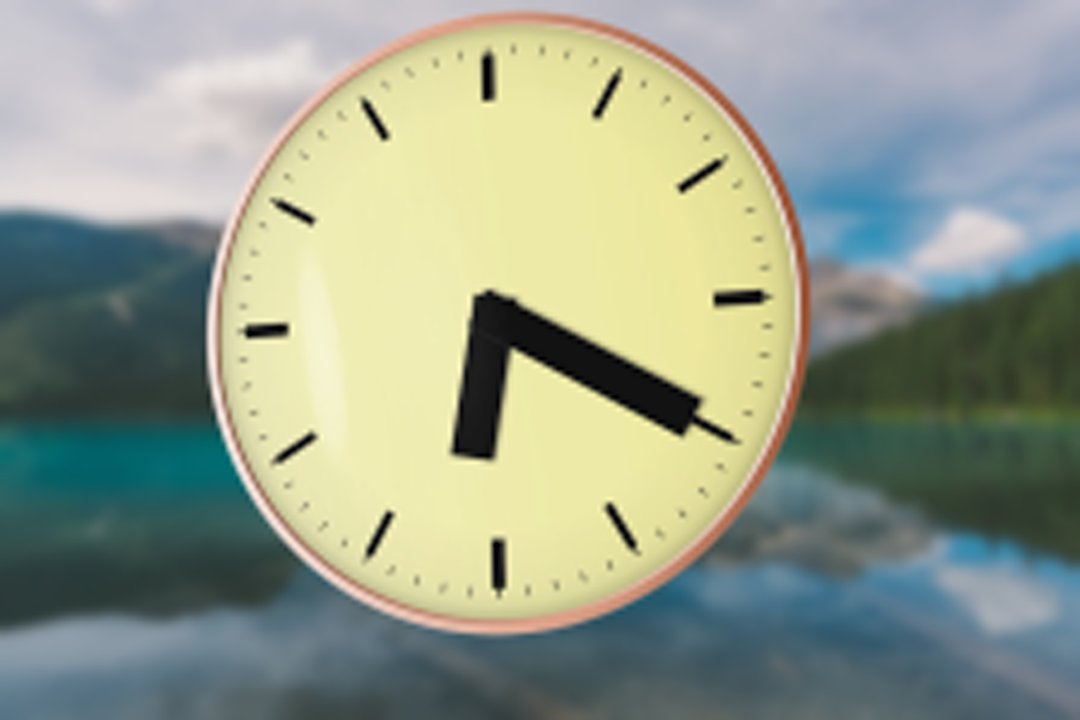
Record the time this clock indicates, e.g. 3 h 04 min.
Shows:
6 h 20 min
